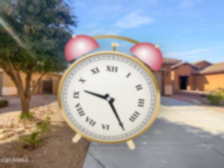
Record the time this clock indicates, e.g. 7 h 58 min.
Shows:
9 h 25 min
